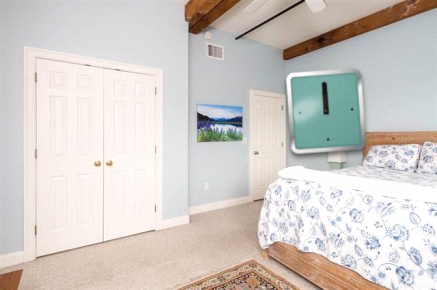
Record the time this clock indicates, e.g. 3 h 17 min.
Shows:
12 h 00 min
